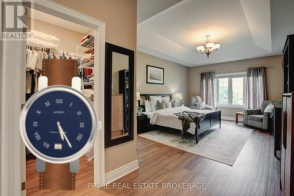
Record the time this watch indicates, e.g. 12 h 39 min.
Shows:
5 h 25 min
